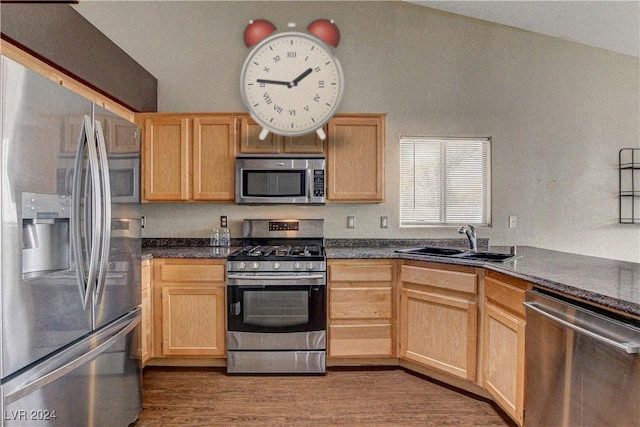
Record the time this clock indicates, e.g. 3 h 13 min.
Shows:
1 h 46 min
